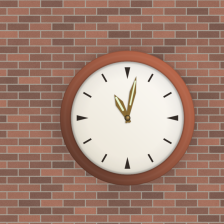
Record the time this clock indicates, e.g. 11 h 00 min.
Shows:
11 h 02 min
